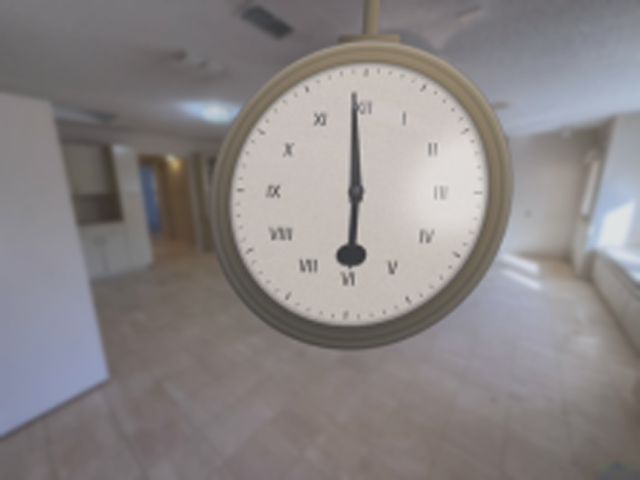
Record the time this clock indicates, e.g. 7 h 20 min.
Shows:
5 h 59 min
